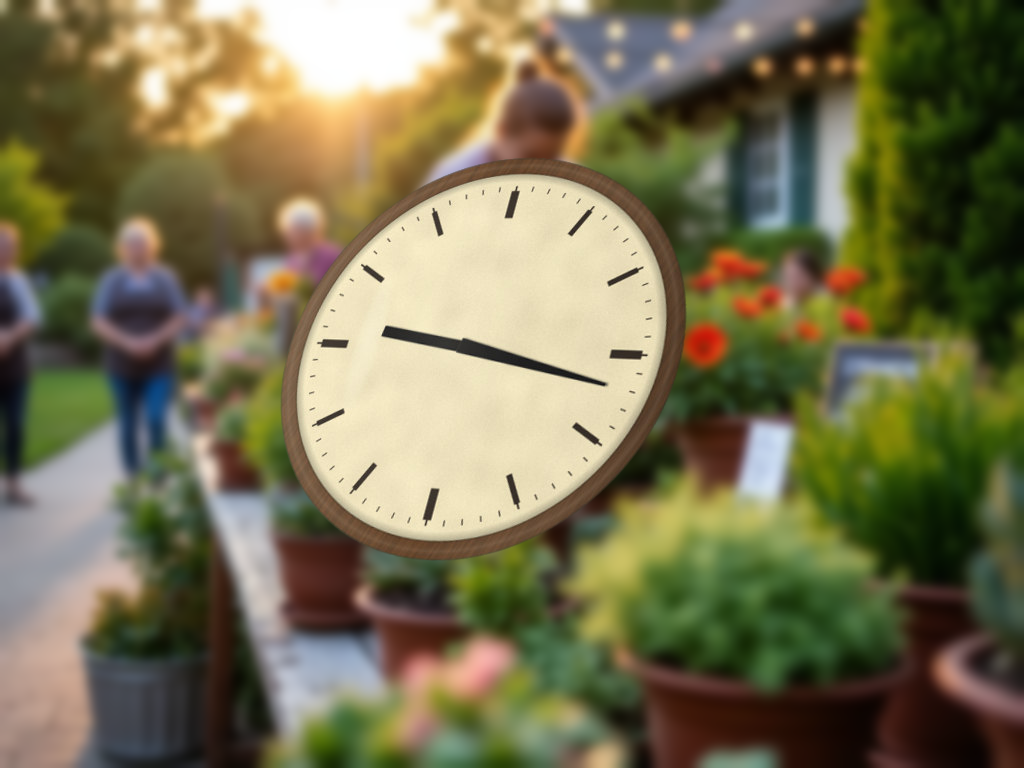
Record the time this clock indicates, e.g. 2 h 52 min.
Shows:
9 h 17 min
